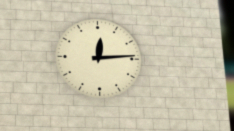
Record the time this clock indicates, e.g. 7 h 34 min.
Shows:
12 h 14 min
